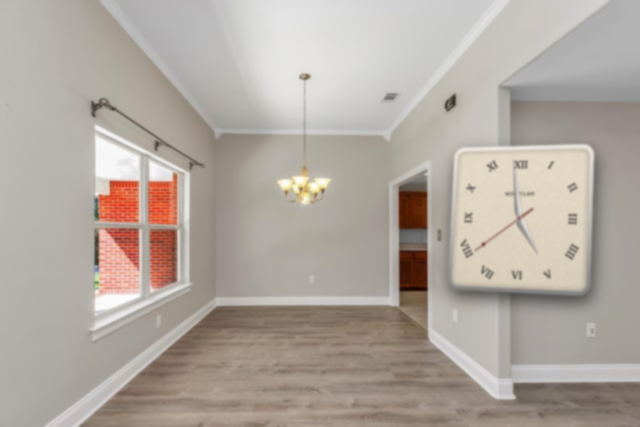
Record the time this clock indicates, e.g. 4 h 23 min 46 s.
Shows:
4 h 58 min 39 s
